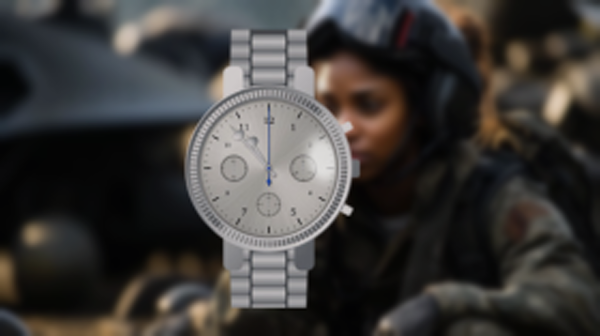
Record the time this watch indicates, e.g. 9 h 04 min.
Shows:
10 h 53 min
